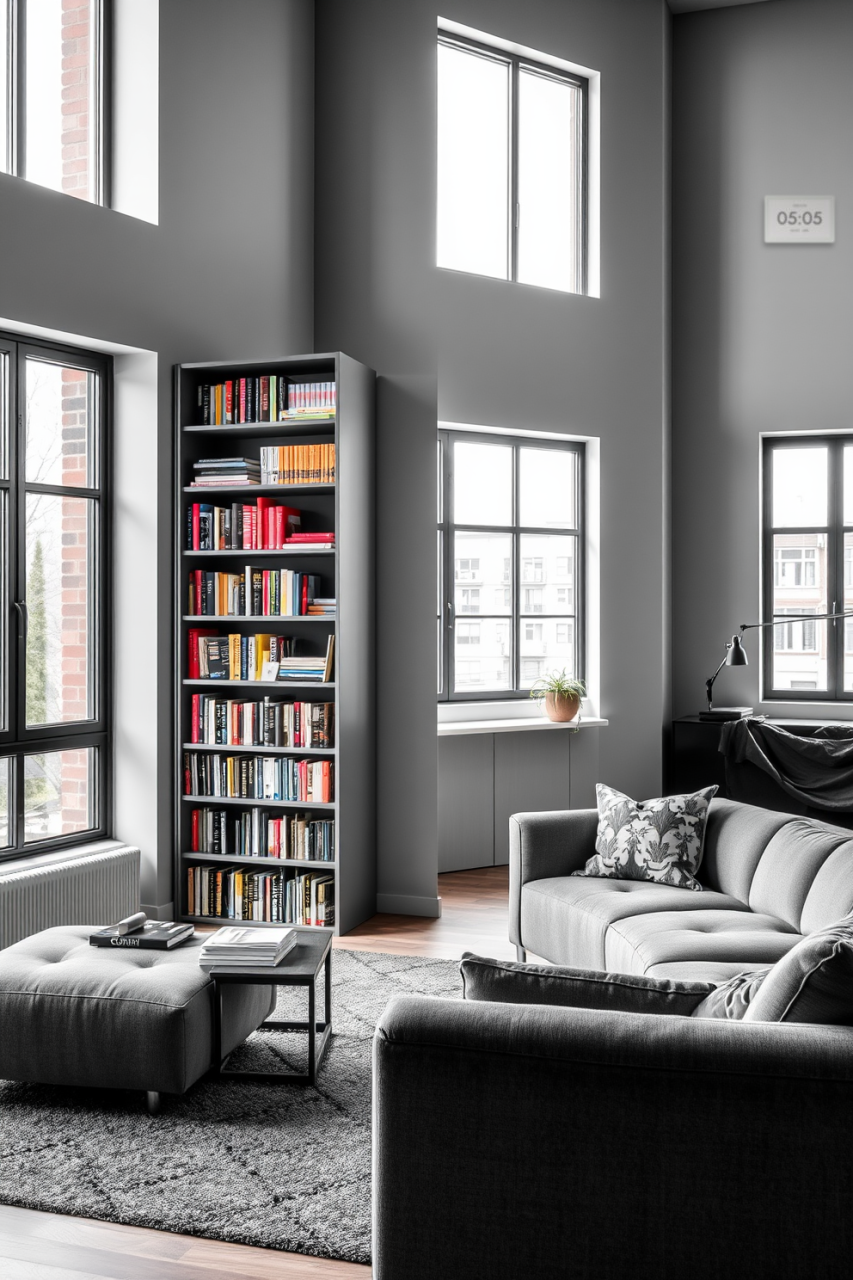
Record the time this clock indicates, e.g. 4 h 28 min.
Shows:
5 h 05 min
